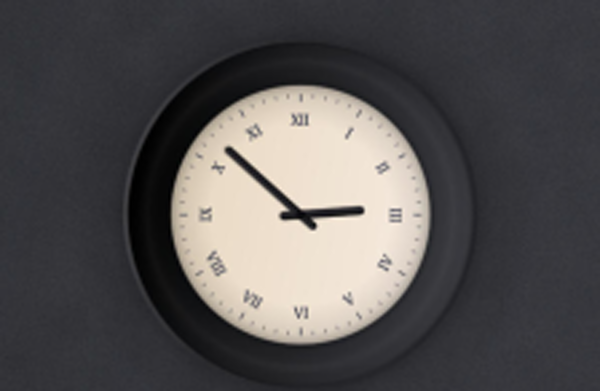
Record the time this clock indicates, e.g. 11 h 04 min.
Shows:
2 h 52 min
